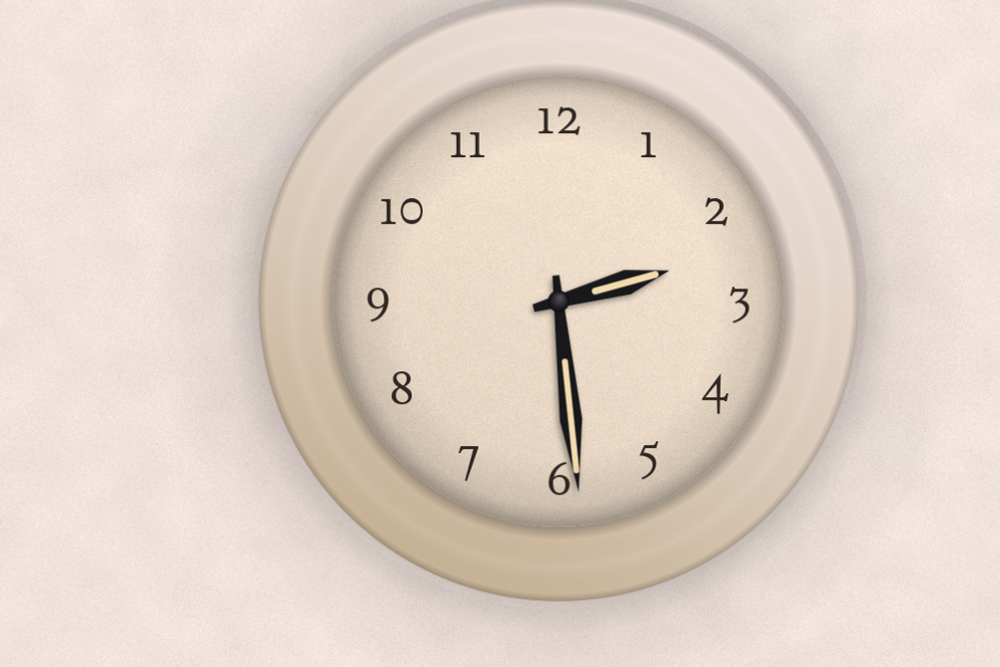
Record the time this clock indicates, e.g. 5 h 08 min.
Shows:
2 h 29 min
